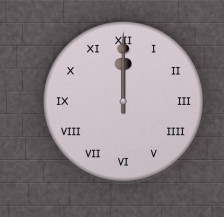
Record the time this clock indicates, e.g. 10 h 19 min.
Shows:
12 h 00 min
